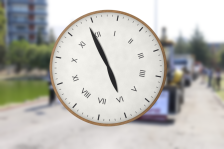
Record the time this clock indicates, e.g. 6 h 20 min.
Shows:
5 h 59 min
